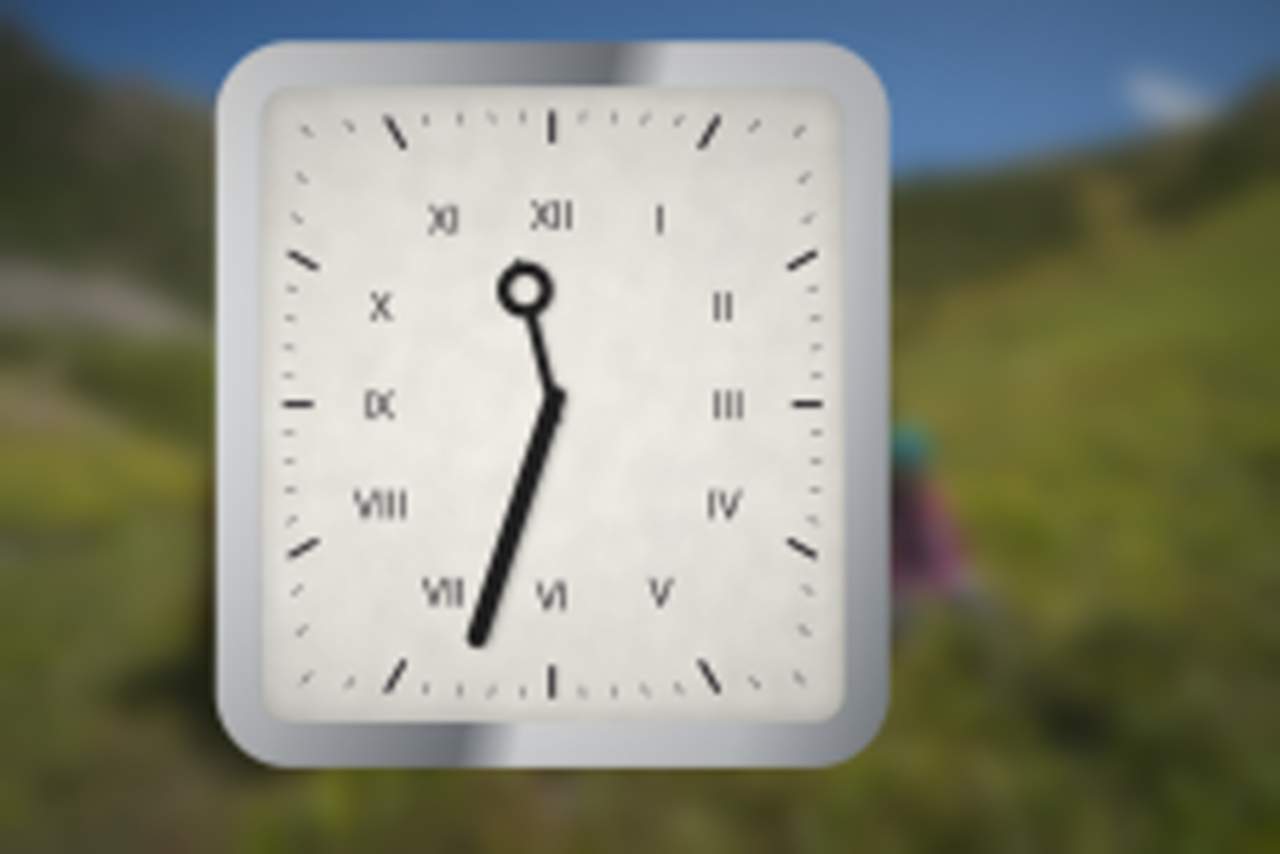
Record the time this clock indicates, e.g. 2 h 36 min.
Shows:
11 h 33 min
